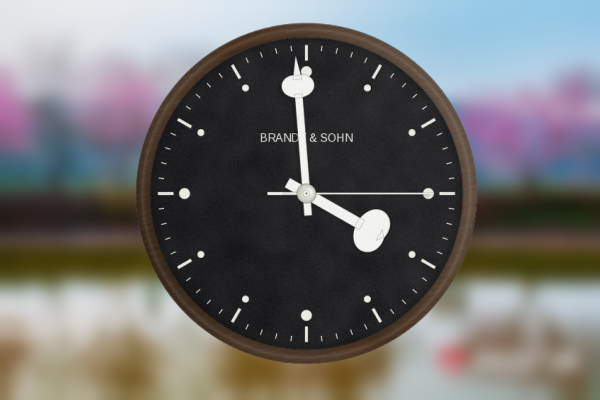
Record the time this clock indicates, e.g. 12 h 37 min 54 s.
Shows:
3 h 59 min 15 s
